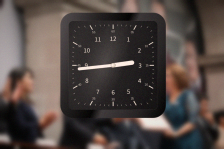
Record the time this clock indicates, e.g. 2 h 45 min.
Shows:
2 h 44 min
